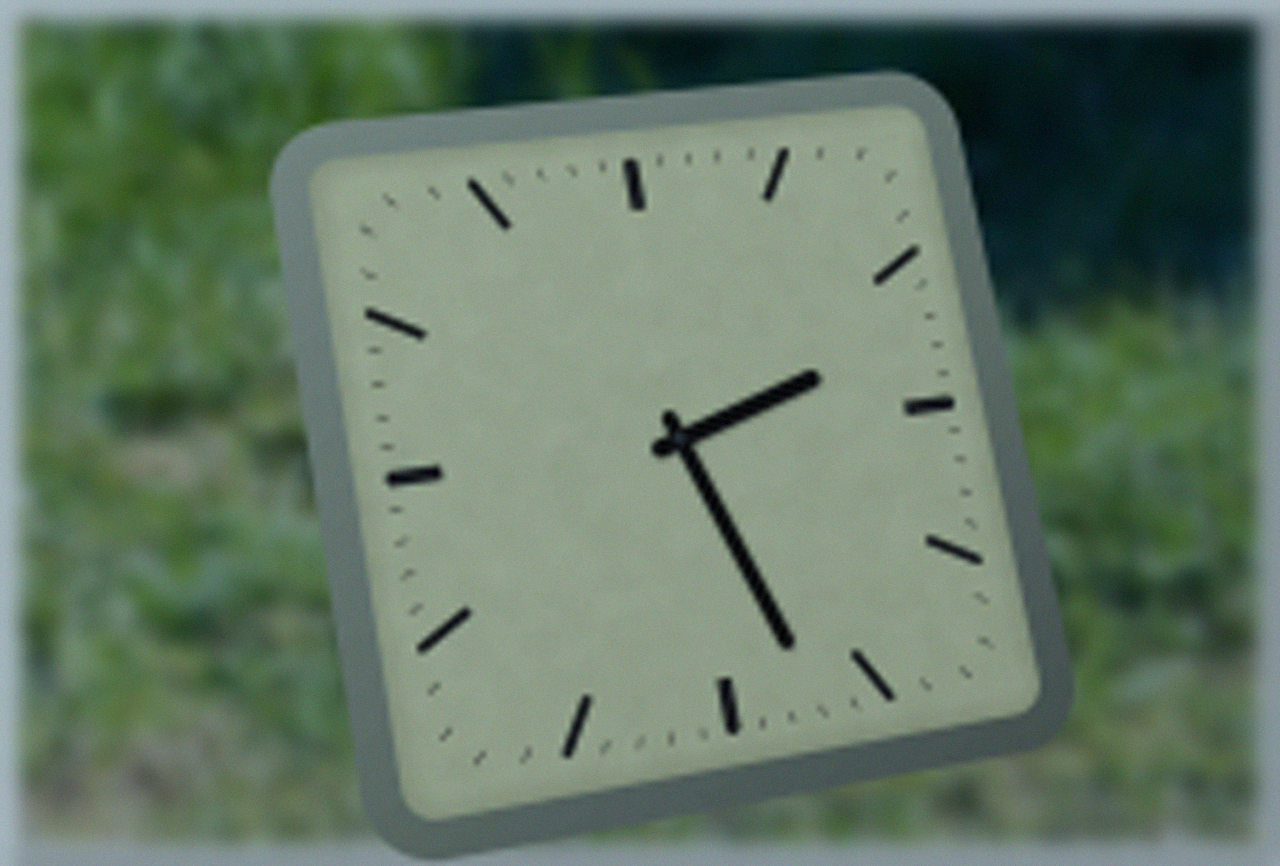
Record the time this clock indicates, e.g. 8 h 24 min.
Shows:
2 h 27 min
